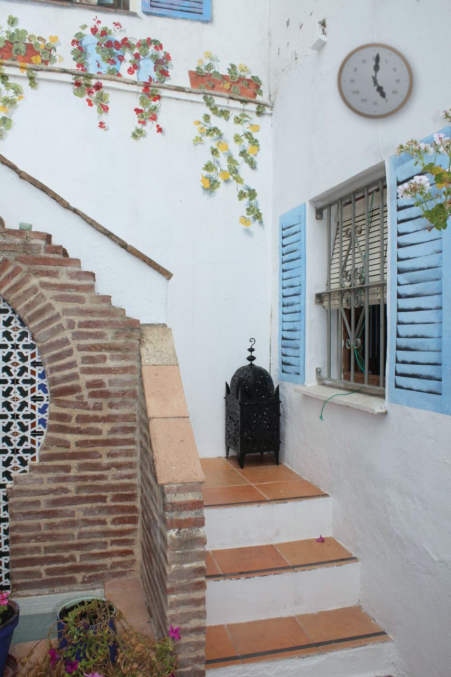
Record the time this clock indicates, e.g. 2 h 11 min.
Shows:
5 h 01 min
